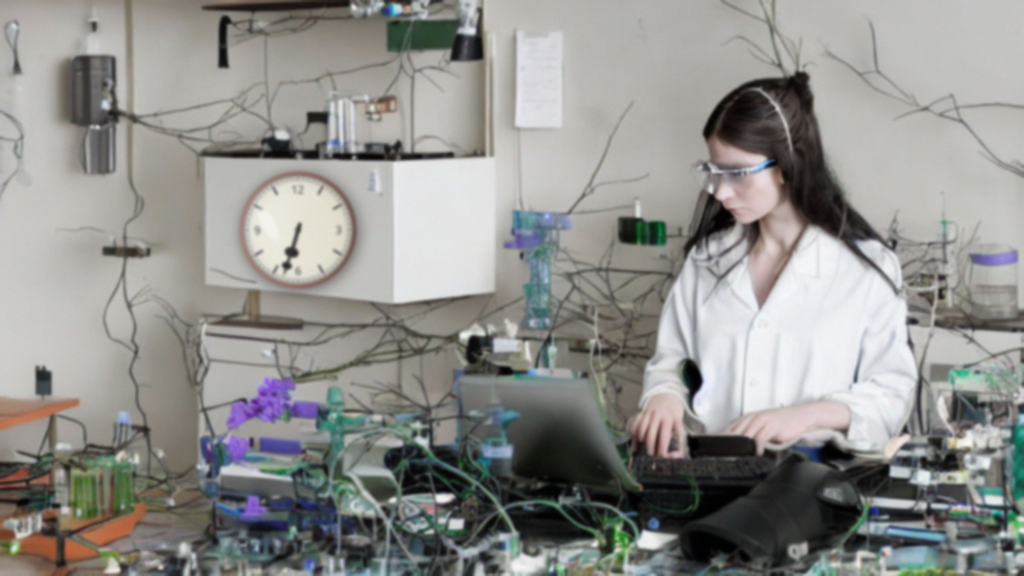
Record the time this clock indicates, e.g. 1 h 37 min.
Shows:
6 h 33 min
